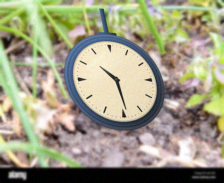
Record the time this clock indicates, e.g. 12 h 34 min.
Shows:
10 h 29 min
